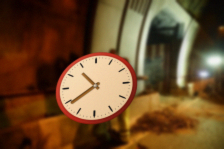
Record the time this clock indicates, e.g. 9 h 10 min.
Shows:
10 h 39 min
